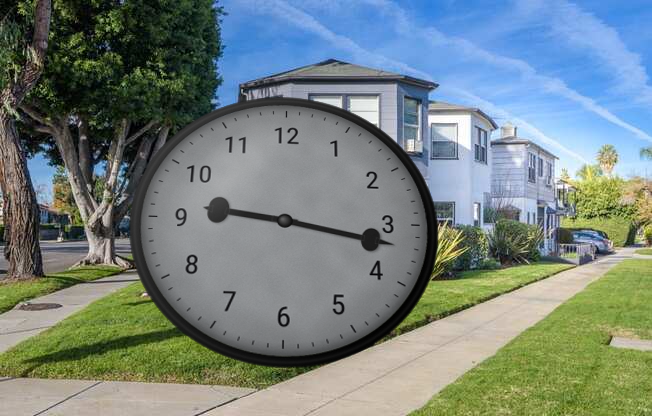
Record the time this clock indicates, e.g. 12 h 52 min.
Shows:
9 h 17 min
